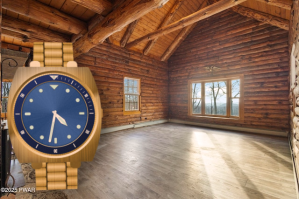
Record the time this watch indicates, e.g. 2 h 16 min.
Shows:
4 h 32 min
